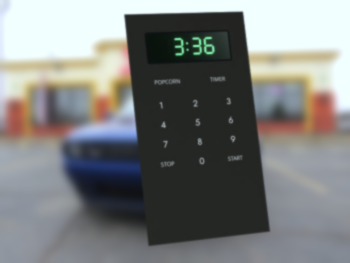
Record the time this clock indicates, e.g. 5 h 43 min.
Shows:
3 h 36 min
